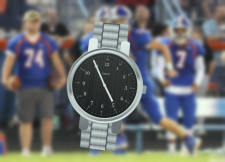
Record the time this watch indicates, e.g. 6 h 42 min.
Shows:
4 h 55 min
